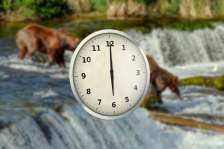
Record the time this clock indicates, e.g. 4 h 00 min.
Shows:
6 h 00 min
